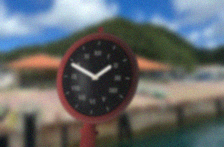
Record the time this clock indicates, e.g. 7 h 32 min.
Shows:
1 h 49 min
